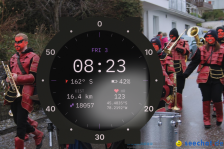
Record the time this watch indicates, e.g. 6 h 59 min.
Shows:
8 h 23 min
